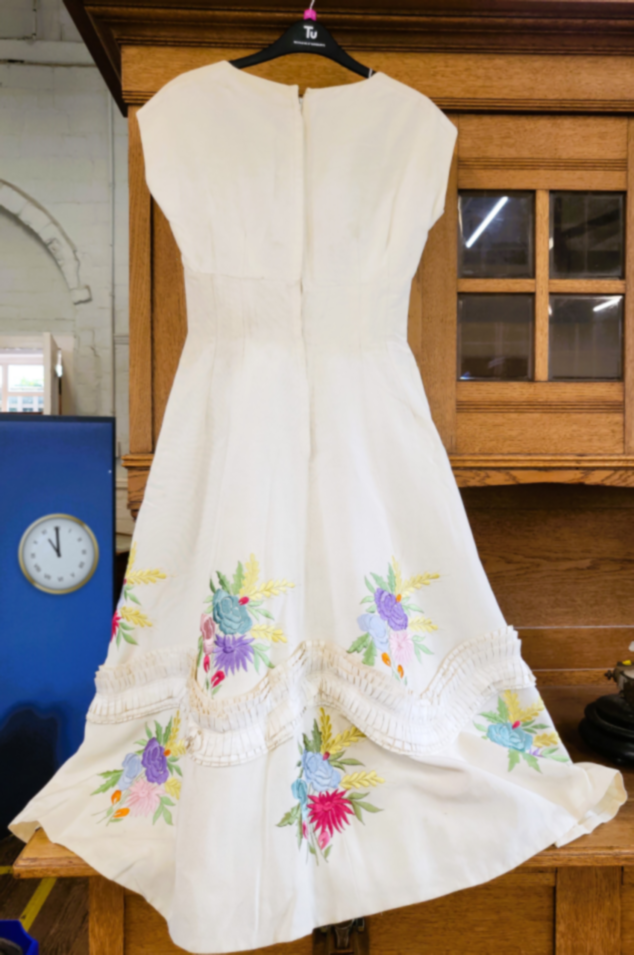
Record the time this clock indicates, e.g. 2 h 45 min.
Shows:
11 h 00 min
